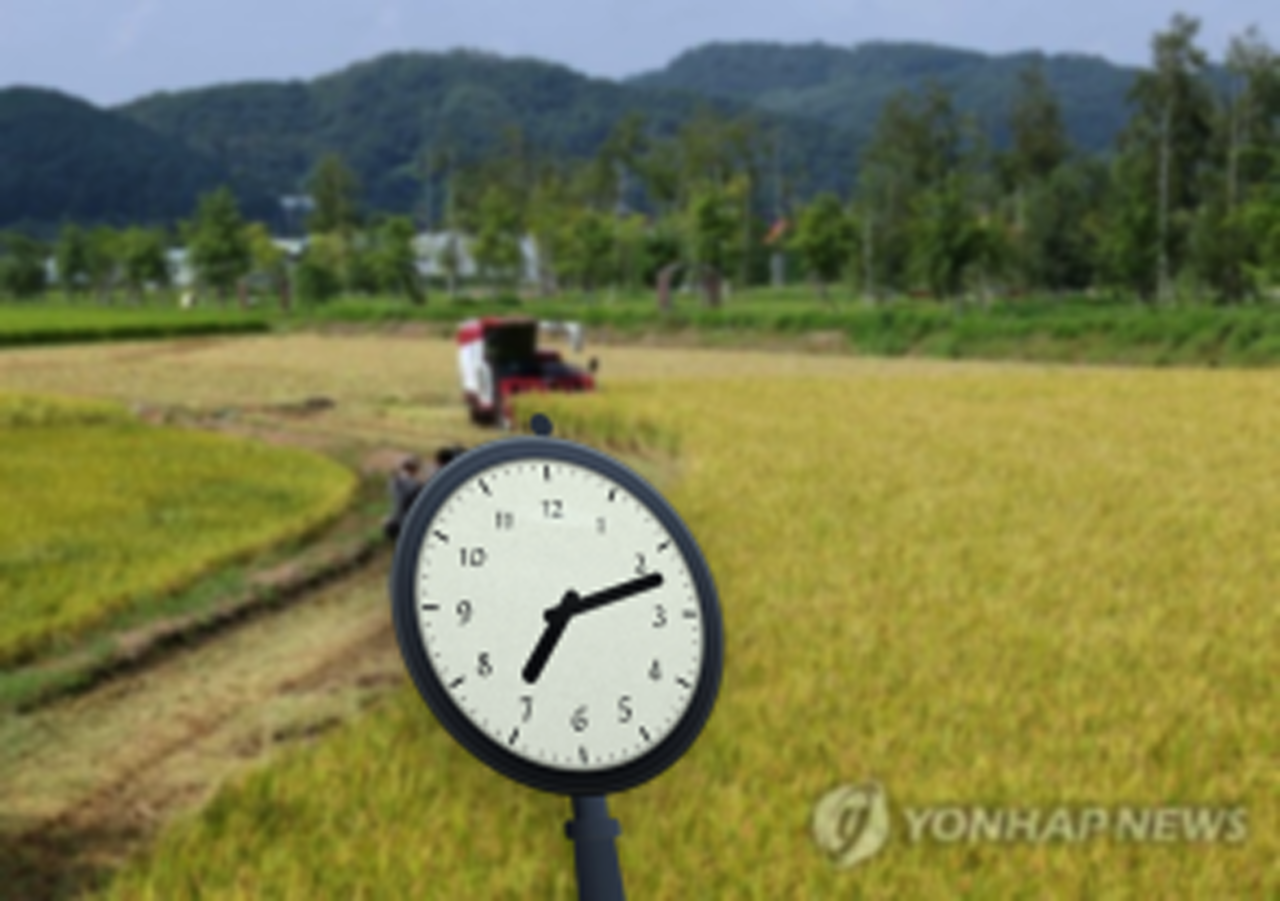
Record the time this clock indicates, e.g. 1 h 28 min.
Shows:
7 h 12 min
